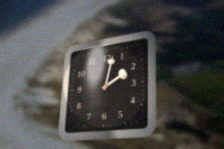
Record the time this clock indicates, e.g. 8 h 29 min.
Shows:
2 h 02 min
